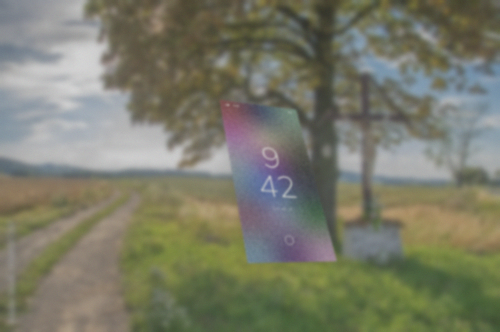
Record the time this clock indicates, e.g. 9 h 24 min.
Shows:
9 h 42 min
